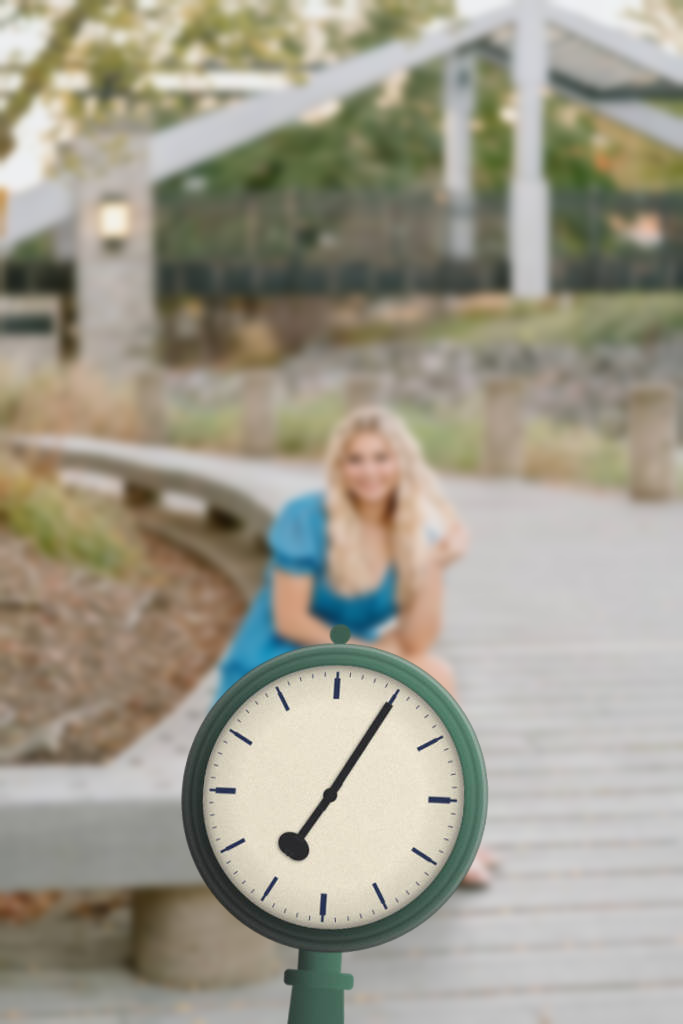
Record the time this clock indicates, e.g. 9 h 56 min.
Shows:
7 h 05 min
